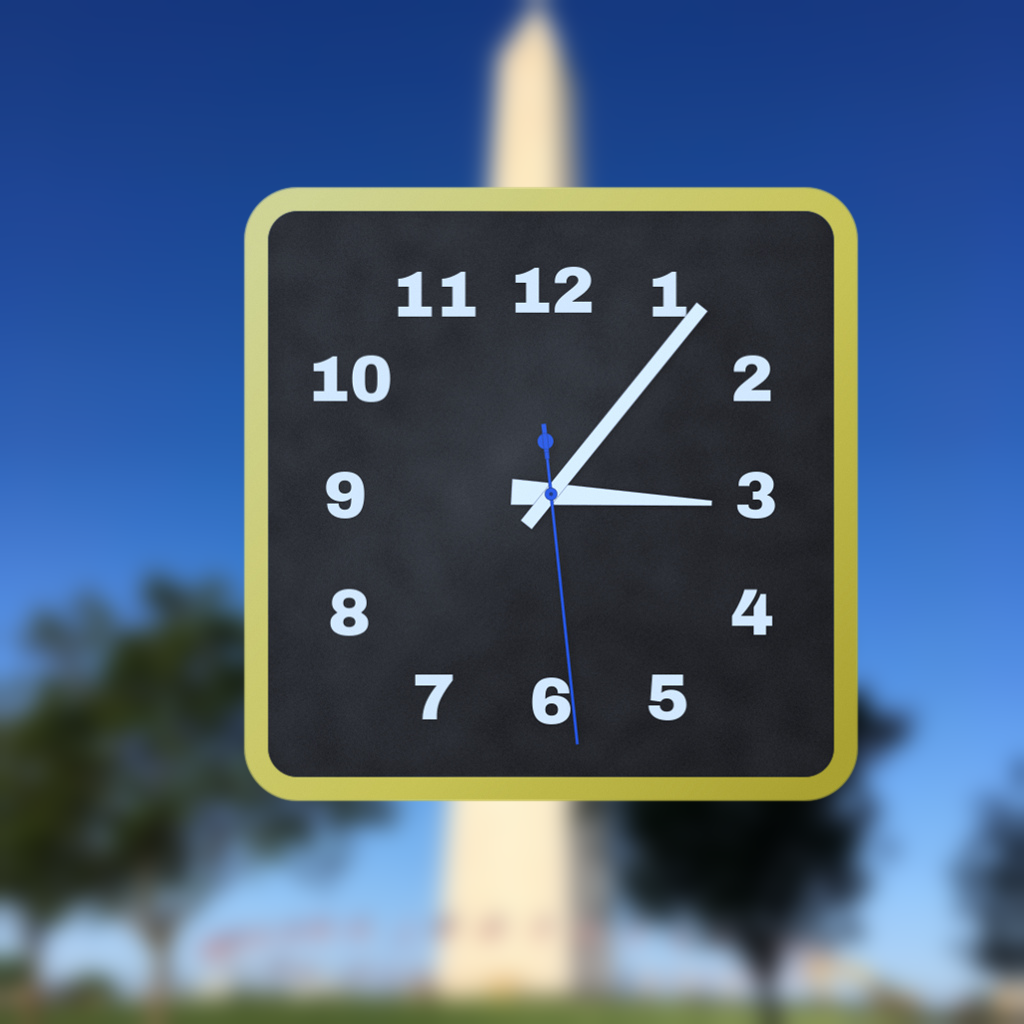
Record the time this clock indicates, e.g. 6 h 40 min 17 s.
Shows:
3 h 06 min 29 s
